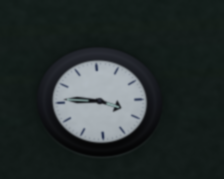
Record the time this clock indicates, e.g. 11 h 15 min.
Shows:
3 h 46 min
